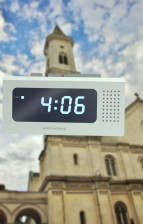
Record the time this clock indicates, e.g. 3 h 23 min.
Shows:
4 h 06 min
